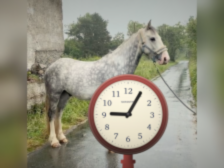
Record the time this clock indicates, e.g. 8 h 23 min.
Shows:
9 h 05 min
